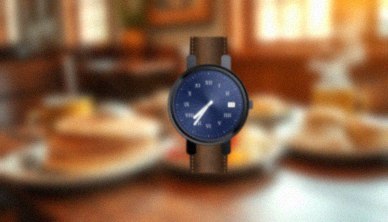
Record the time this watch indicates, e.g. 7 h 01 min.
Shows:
7 h 36 min
